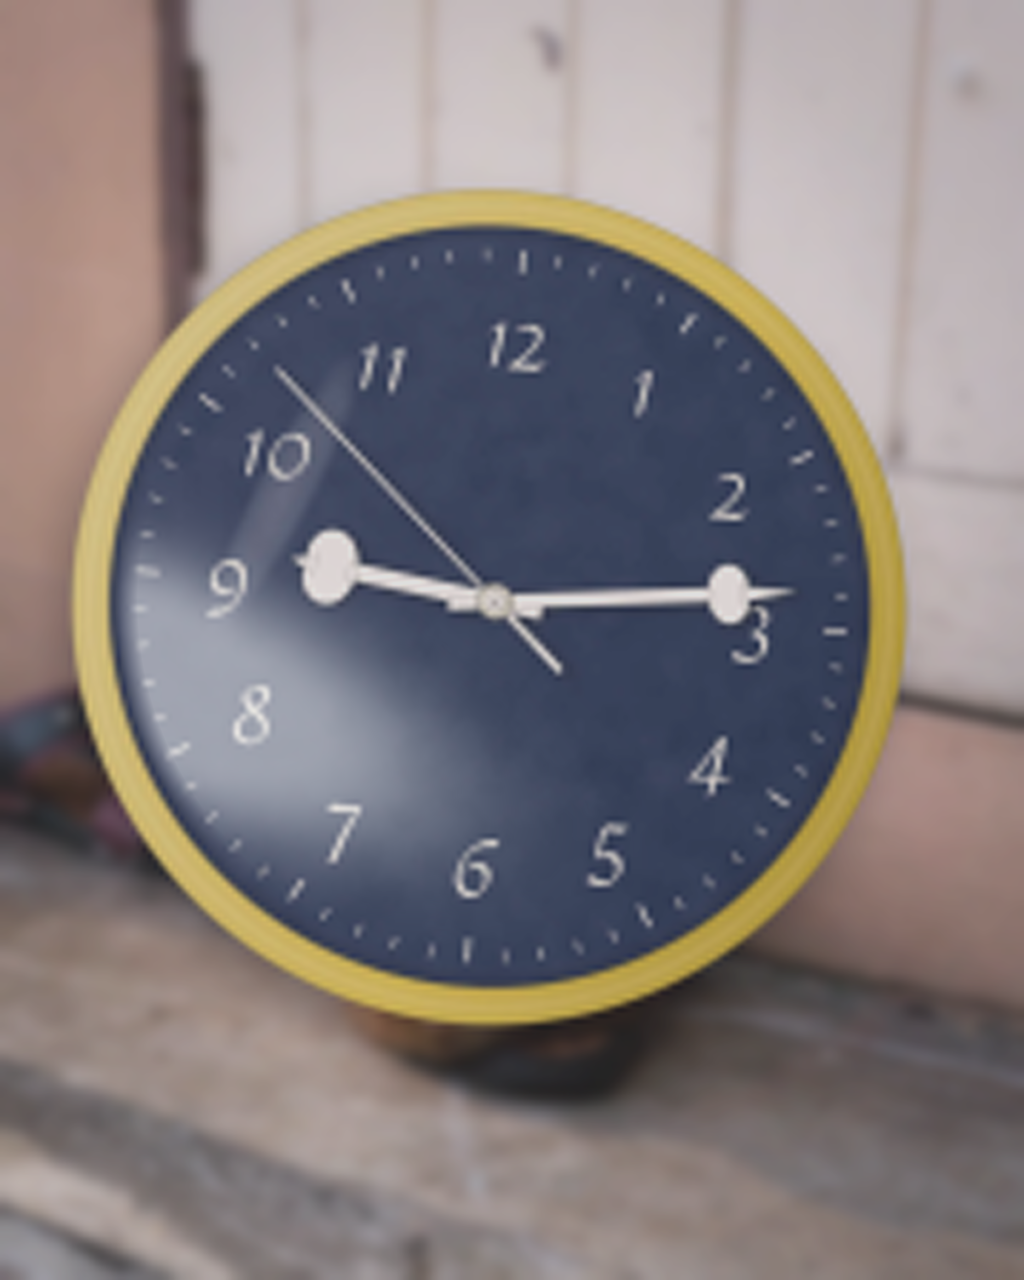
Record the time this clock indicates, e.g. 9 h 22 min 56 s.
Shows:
9 h 13 min 52 s
